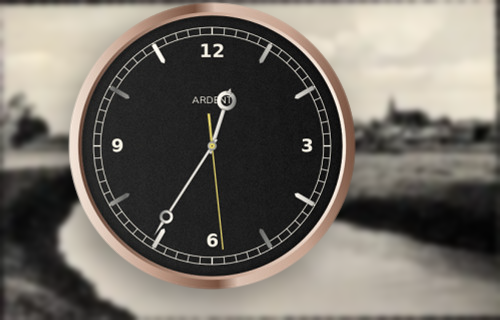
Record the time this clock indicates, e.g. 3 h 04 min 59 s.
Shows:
12 h 35 min 29 s
